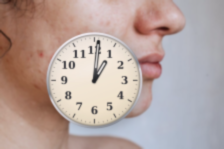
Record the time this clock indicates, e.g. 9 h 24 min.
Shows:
1 h 01 min
